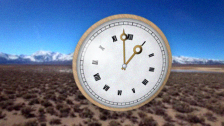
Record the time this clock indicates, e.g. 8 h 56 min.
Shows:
12 h 58 min
